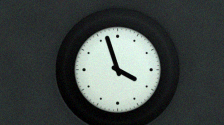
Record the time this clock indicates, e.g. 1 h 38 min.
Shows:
3 h 57 min
